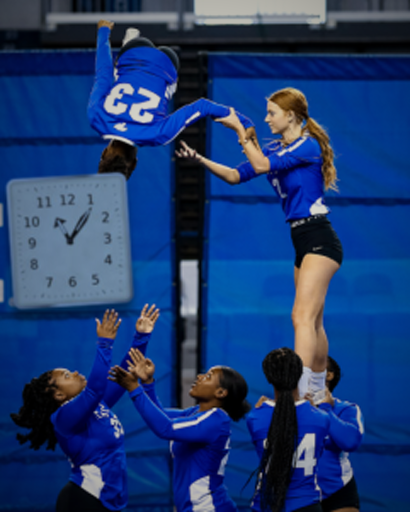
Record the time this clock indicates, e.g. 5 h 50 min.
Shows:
11 h 06 min
